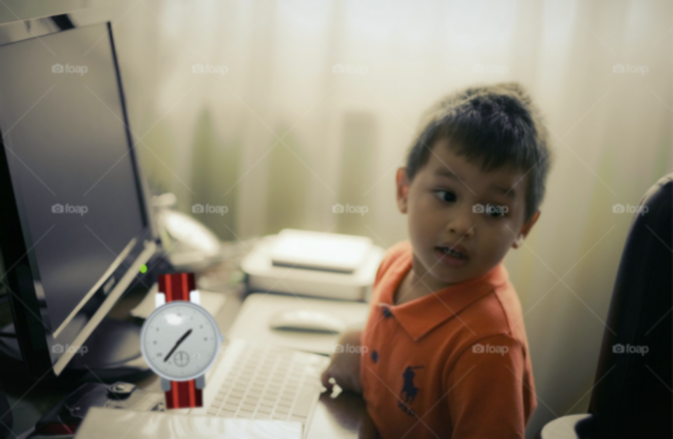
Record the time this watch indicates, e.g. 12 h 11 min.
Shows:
1 h 37 min
